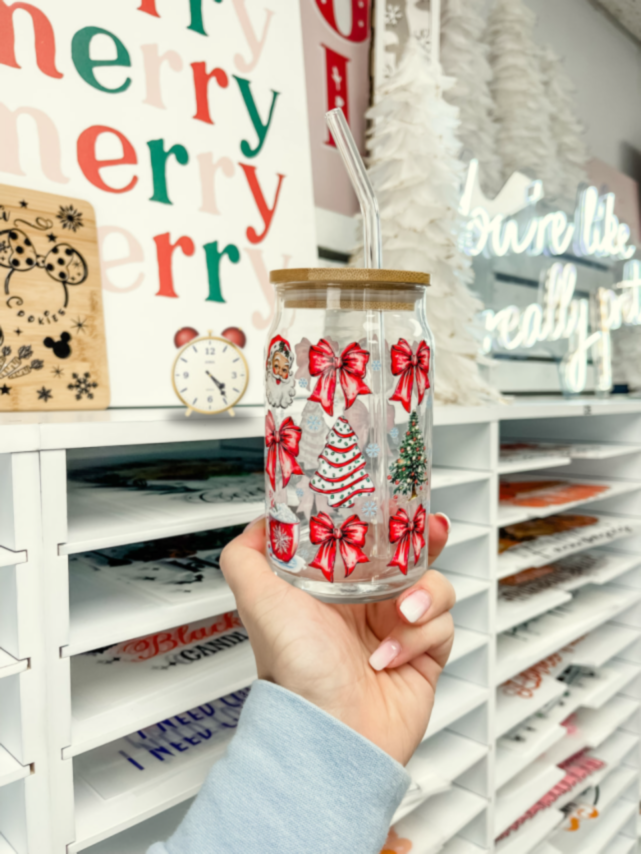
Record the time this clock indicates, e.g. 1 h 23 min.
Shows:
4 h 24 min
